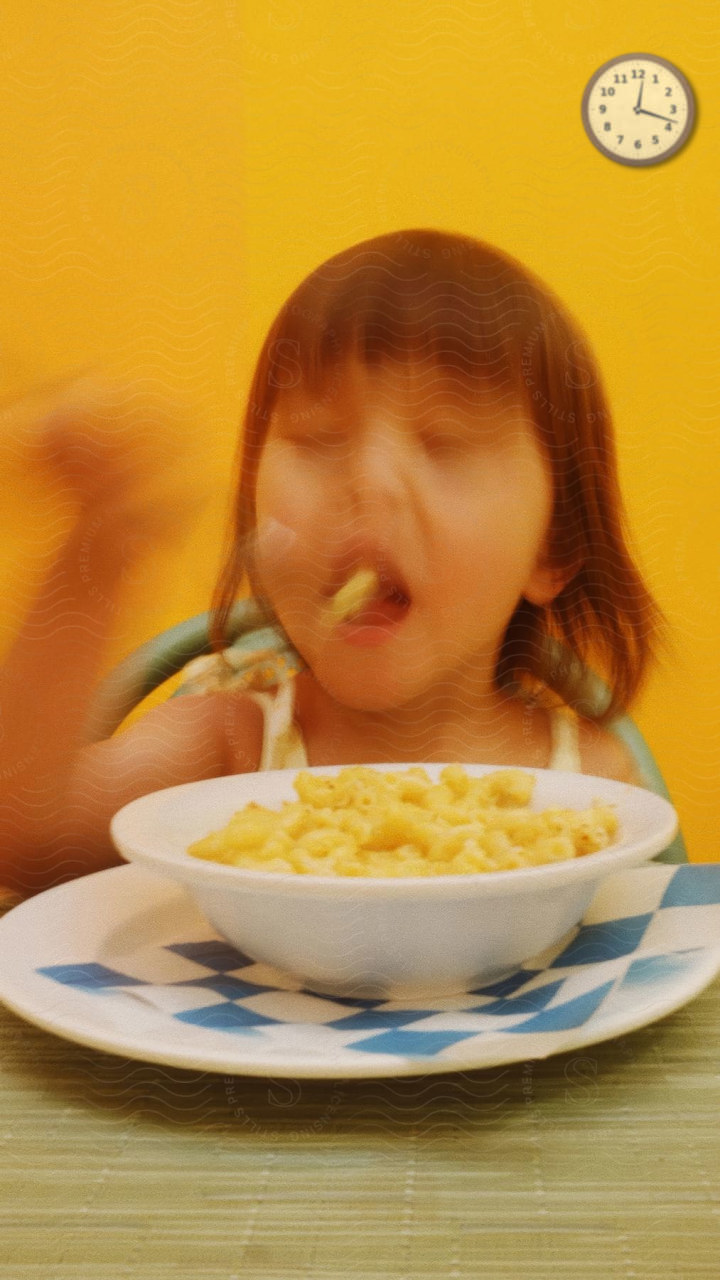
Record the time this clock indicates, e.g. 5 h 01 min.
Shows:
12 h 18 min
